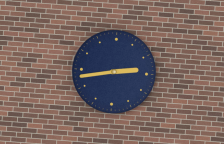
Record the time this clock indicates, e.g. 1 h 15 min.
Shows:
2 h 43 min
